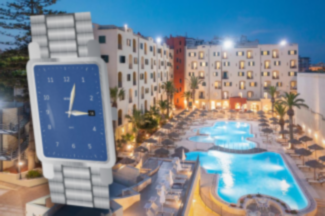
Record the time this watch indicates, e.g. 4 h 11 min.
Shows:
3 h 03 min
